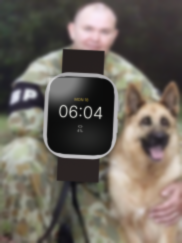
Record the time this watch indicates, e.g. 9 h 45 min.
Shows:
6 h 04 min
